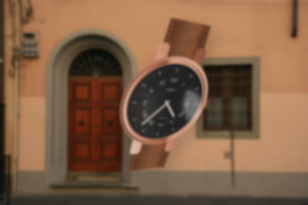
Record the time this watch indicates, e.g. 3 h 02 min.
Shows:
4 h 37 min
